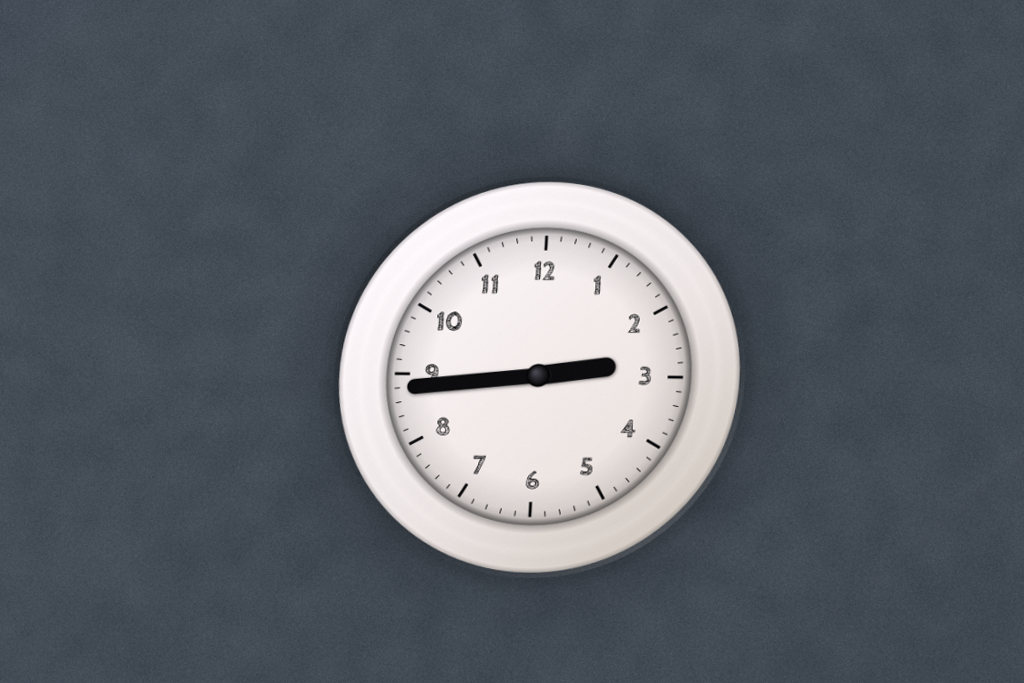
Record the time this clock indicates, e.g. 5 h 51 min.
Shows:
2 h 44 min
